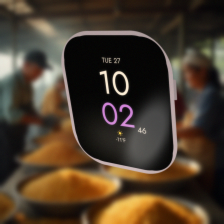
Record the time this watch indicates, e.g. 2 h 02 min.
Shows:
10 h 02 min
